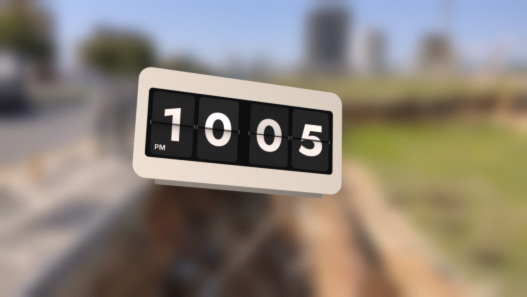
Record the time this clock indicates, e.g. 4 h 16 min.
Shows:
10 h 05 min
